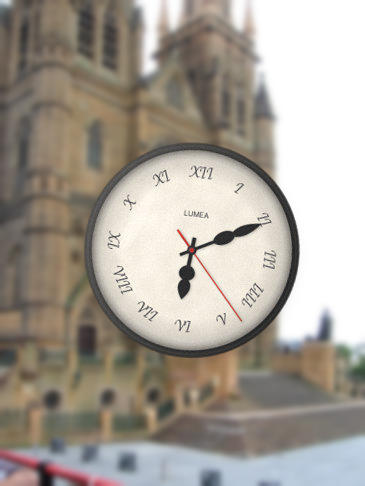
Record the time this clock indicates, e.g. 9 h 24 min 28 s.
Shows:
6 h 10 min 23 s
